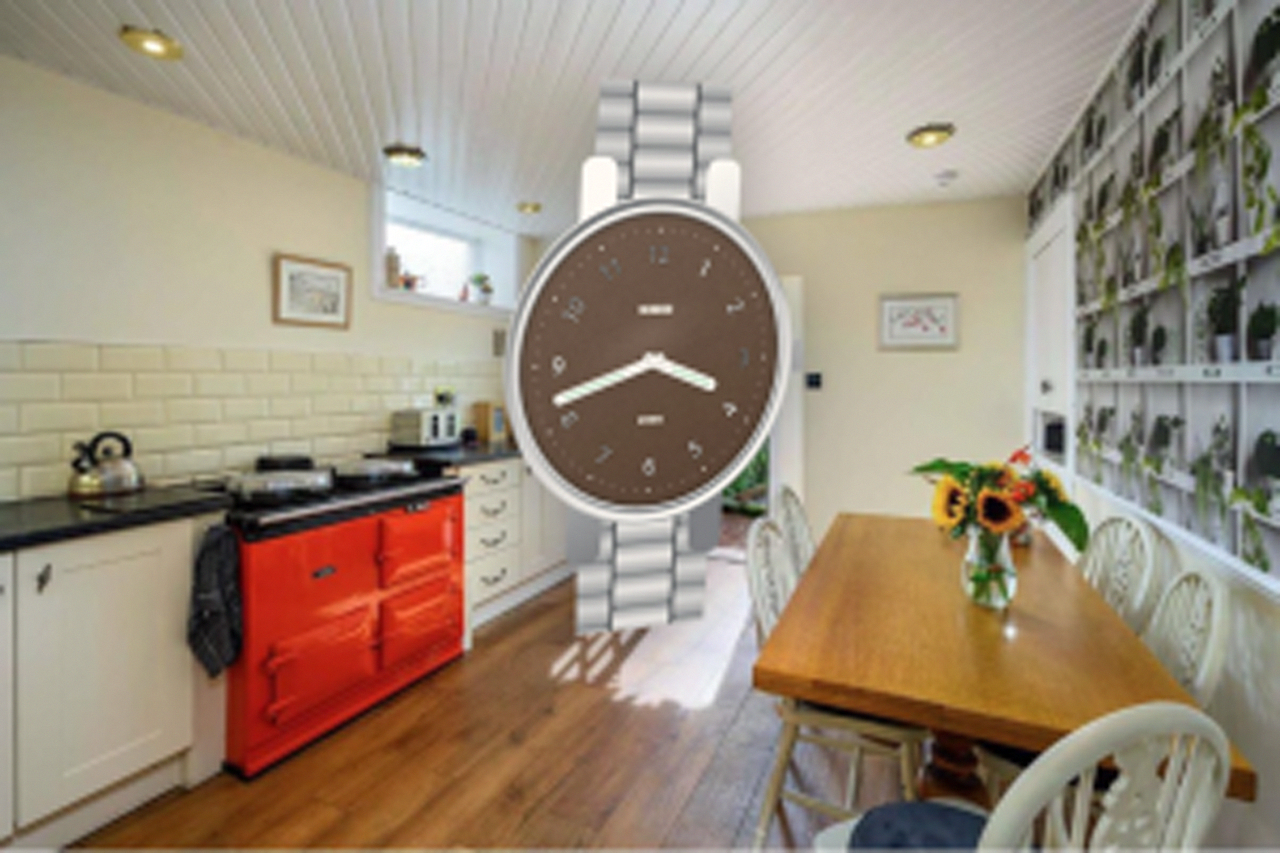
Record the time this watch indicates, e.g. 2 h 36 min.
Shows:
3 h 42 min
